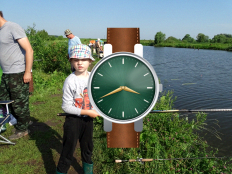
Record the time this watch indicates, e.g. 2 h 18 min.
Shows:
3 h 41 min
